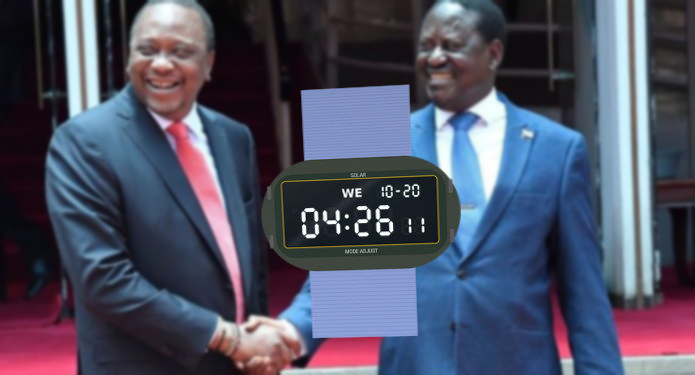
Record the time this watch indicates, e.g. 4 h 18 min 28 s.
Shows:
4 h 26 min 11 s
